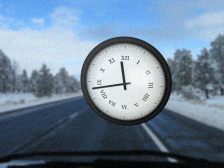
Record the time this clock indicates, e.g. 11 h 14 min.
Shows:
11 h 43 min
